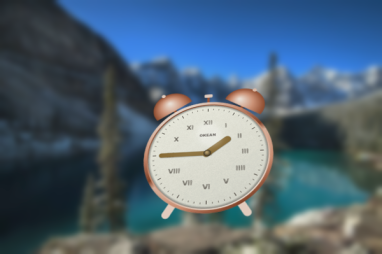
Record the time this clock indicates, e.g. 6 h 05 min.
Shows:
1 h 45 min
